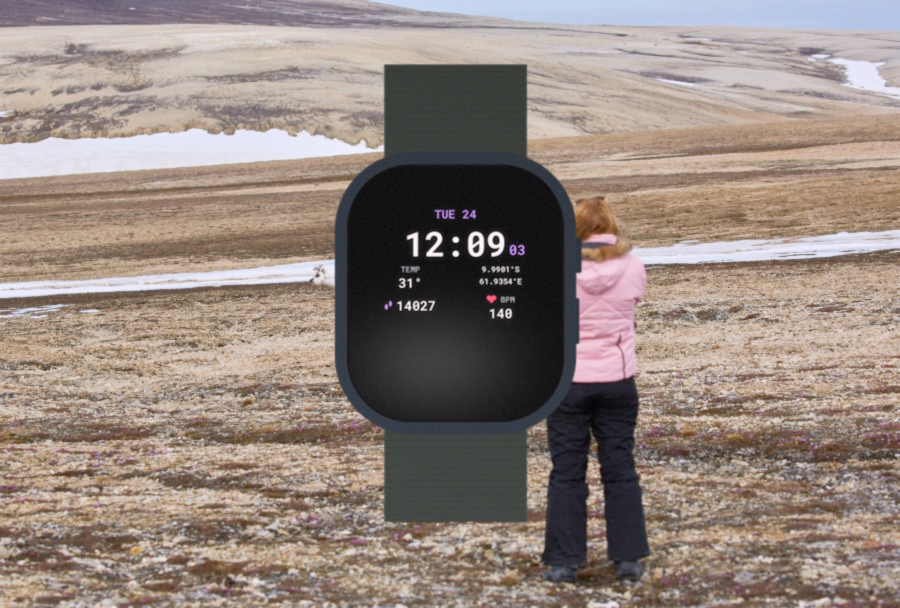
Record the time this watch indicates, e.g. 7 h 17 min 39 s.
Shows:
12 h 09 min 03 s
